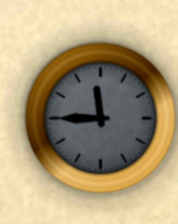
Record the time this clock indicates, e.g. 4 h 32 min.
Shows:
11 h 45 min
